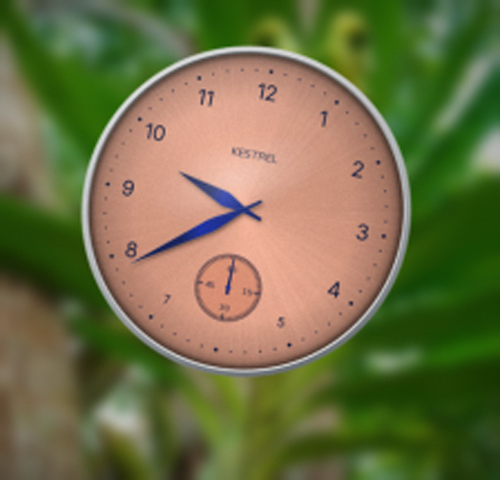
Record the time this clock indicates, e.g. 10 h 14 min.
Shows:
9 h 39 min
